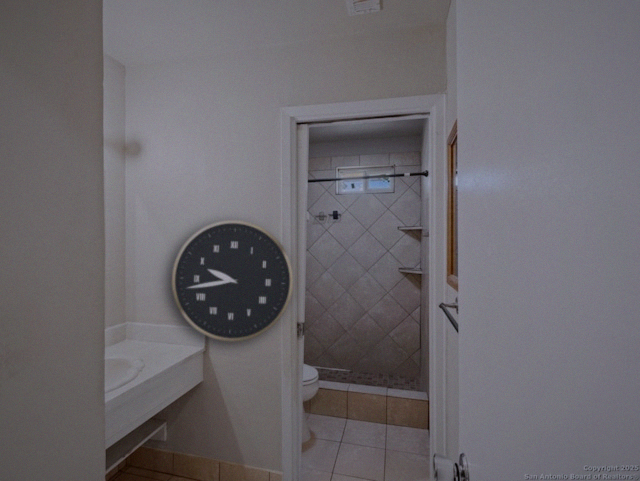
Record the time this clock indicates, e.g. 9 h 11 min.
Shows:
9 h 43 min
